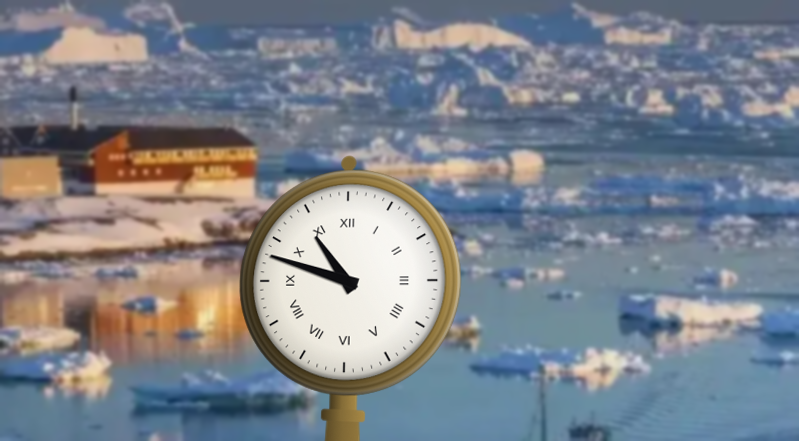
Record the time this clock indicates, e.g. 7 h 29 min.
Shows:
10 h 48 min
